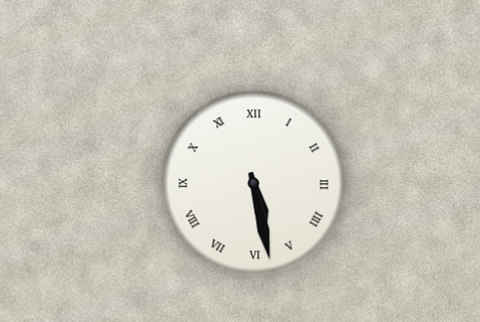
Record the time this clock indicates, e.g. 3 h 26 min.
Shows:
5 h 28 min
